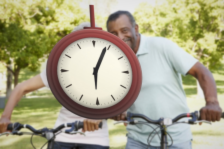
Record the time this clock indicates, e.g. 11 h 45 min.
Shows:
6 h 04 min
